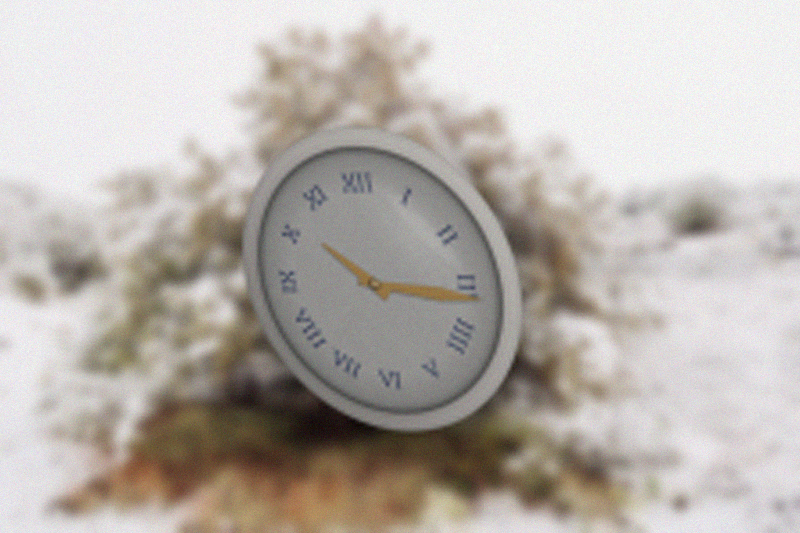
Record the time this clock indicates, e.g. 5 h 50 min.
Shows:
10 h 16 min
